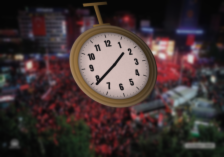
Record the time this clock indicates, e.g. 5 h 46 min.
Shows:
1 h 39 min
